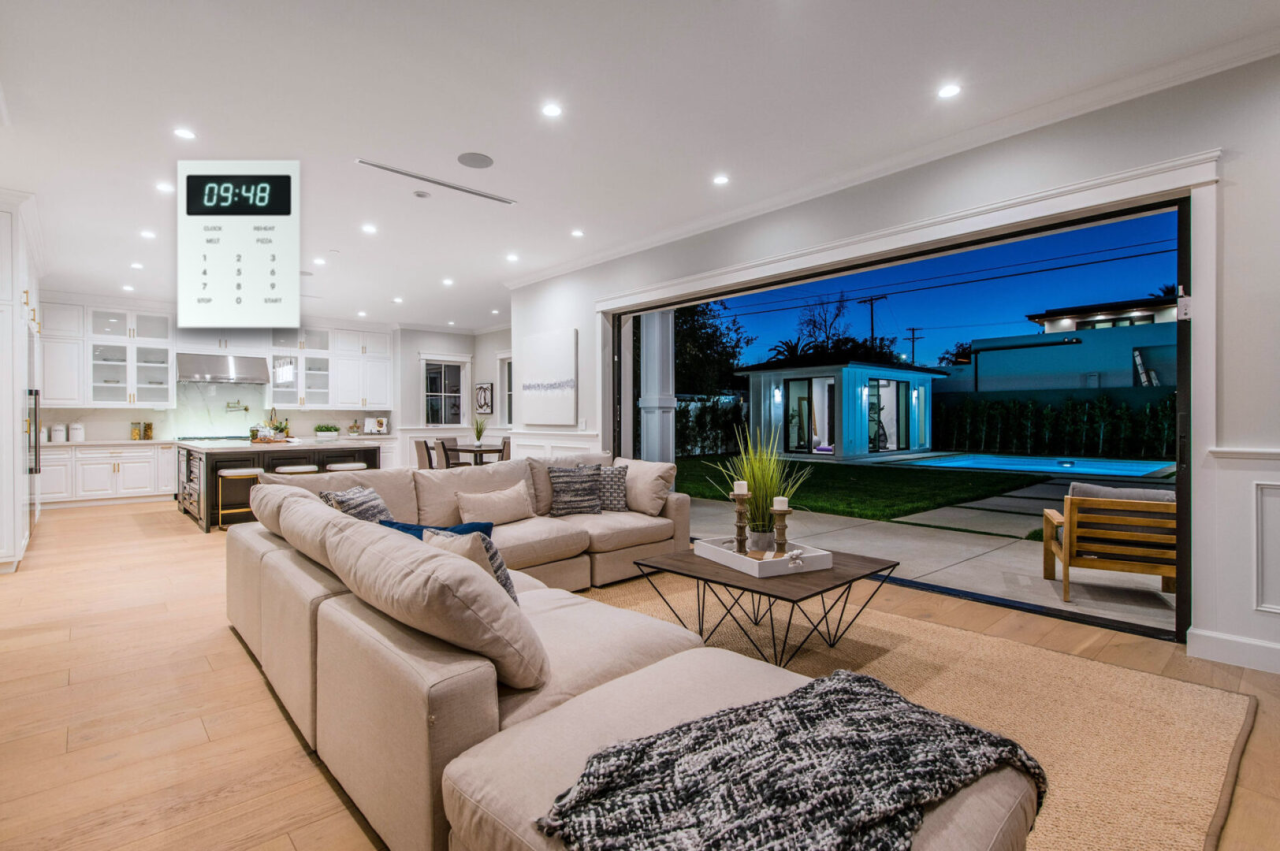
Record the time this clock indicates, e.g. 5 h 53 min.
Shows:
9 h 48 min
